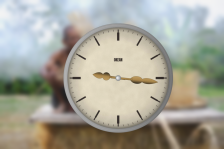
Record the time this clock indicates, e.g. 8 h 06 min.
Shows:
9 h 16 min
